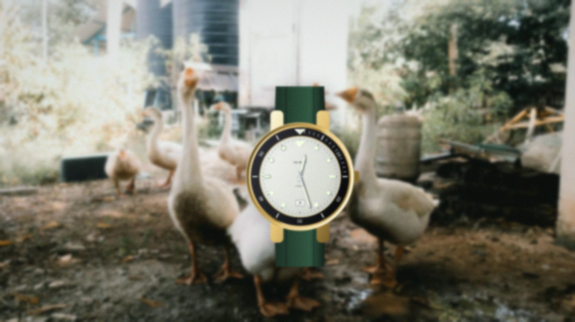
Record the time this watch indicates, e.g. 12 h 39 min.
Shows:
12 h 27 min
